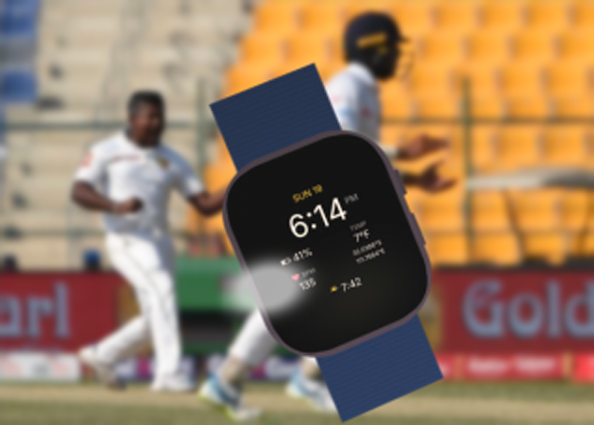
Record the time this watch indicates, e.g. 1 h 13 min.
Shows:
6 h 14 min
